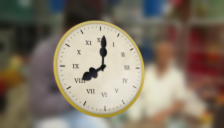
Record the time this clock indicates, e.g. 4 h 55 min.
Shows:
8 h 01 min
